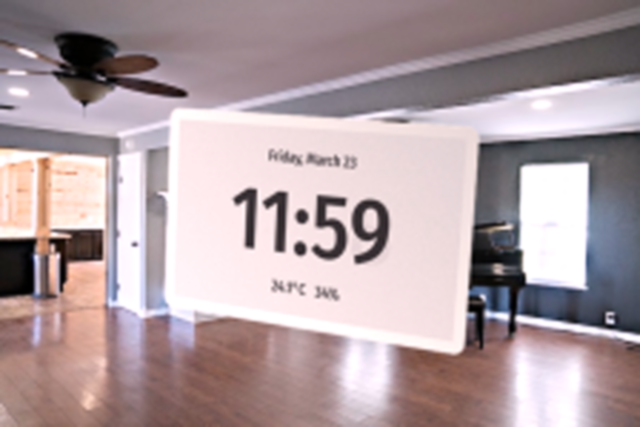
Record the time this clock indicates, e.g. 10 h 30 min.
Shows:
11 h 59 min
